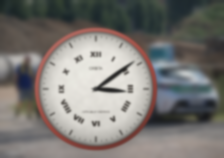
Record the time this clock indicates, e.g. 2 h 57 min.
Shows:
3 h 09 min
